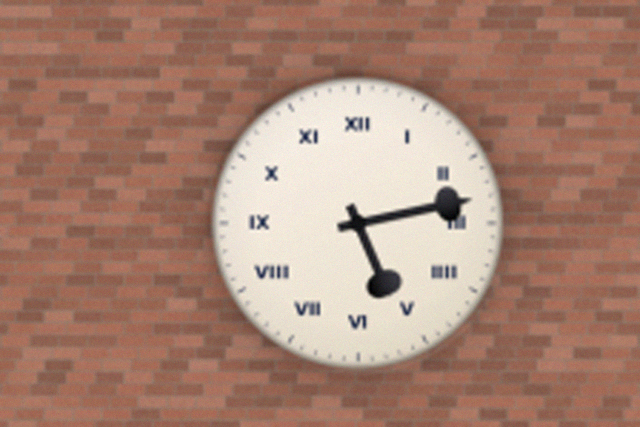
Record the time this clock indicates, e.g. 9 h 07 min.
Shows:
5 h 13 min
